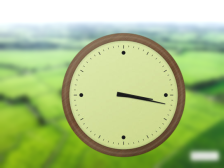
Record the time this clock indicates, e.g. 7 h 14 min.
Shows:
3 h 17 min
